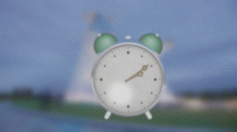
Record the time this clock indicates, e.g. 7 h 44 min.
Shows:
2 h 09 min
